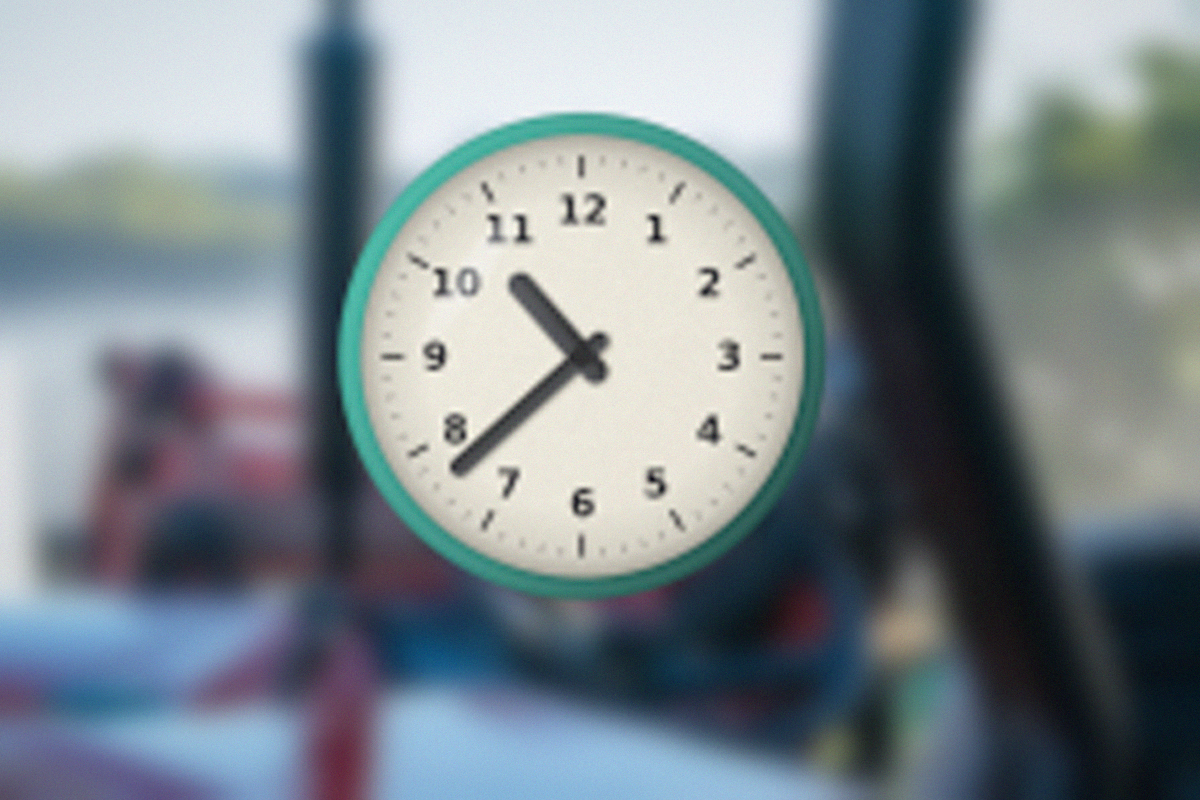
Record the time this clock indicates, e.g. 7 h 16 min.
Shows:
10 h 38 min
